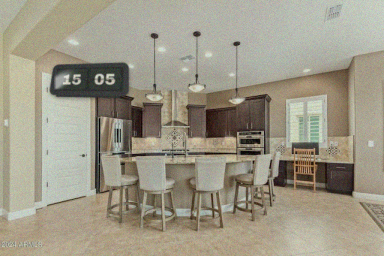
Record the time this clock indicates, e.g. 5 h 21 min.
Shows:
15 h 05 min
